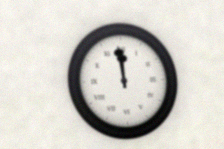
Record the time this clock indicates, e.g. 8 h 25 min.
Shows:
11 h 59 min
